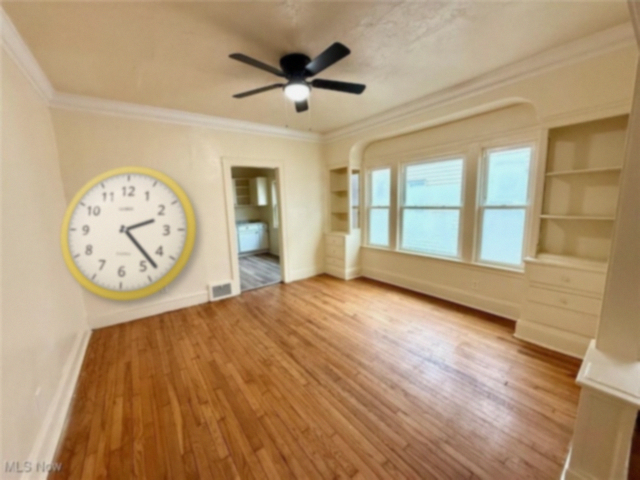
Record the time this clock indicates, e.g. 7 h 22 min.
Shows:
2 h 23 min
